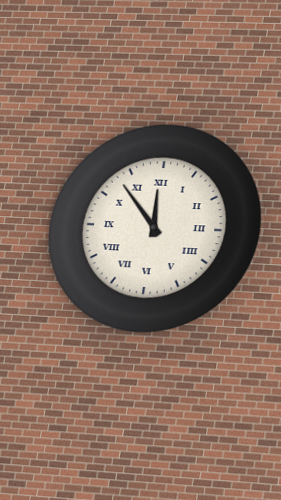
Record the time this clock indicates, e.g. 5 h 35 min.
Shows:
11 h 53 min
